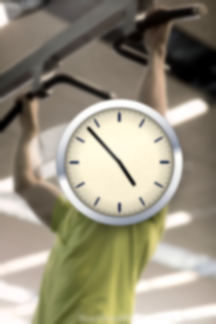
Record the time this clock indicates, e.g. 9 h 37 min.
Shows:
4 h 53 min
